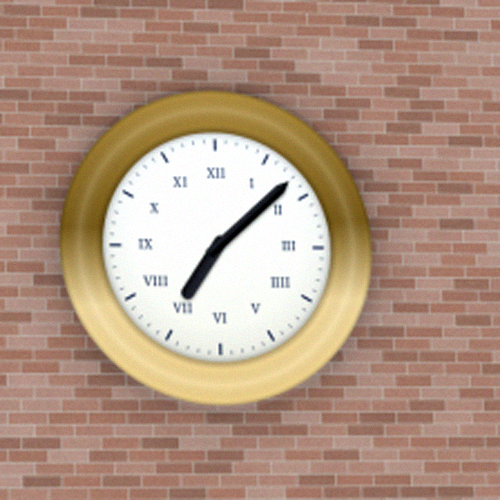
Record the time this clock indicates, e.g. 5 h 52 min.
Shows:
7 h 08 min
